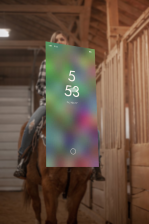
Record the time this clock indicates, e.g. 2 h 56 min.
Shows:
5 h 53 min
